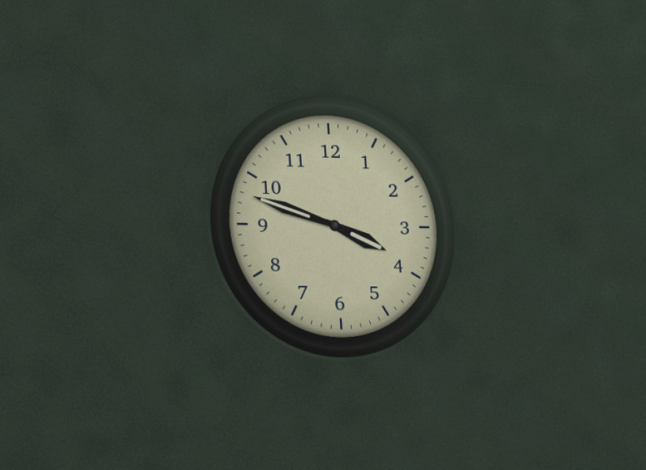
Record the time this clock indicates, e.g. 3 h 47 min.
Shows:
3 h 48 min
